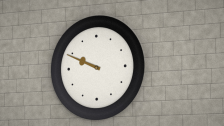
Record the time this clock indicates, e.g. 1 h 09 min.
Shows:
9 h 49 min
